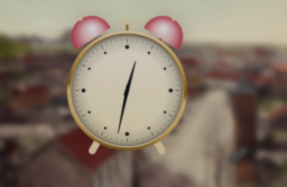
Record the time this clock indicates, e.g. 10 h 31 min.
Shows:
12 h 32 min
